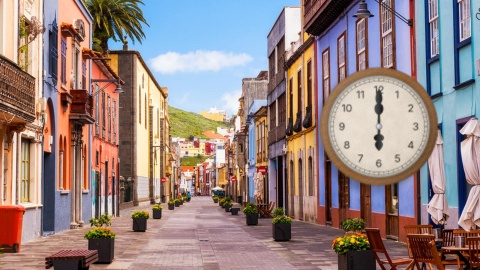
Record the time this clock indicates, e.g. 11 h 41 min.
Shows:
6 h 00 min
